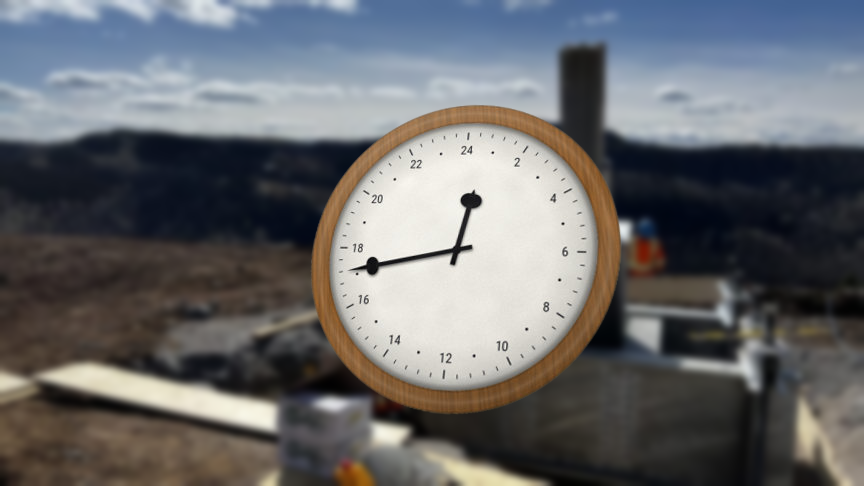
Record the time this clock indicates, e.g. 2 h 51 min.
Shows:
0 h 43 min
